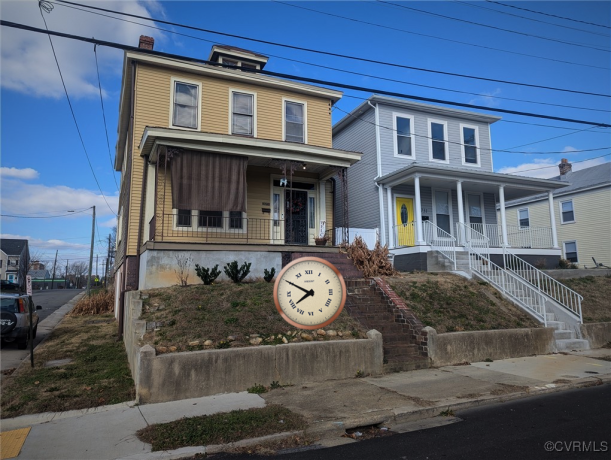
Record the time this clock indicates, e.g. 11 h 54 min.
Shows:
7 h 50 min
